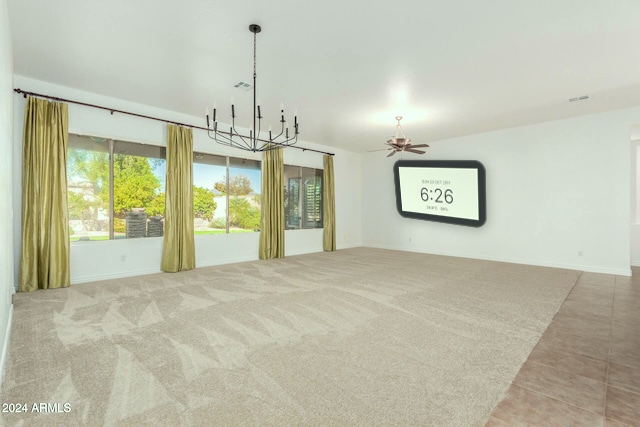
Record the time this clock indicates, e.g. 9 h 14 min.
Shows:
6 h 26 min
